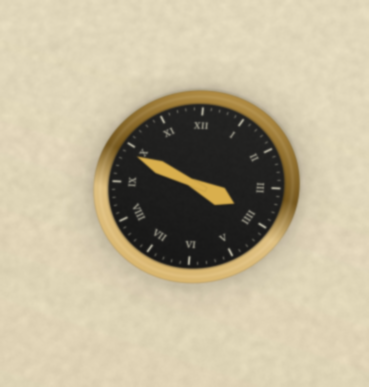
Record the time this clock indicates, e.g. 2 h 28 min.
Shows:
3 h 49 min
